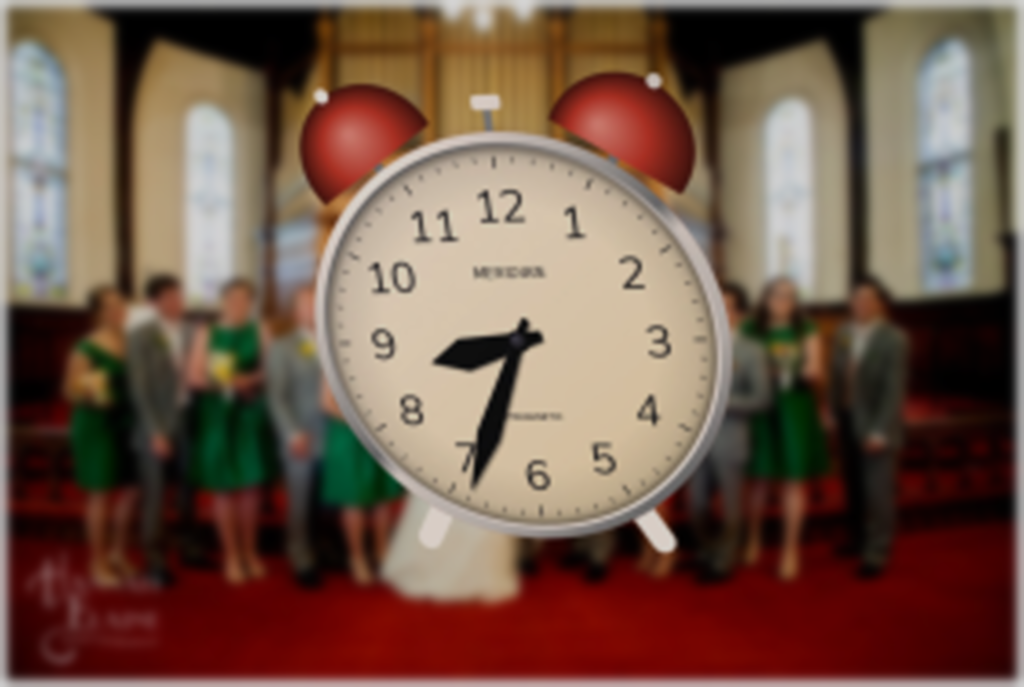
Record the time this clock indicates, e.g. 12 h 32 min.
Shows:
8 h 34 min
